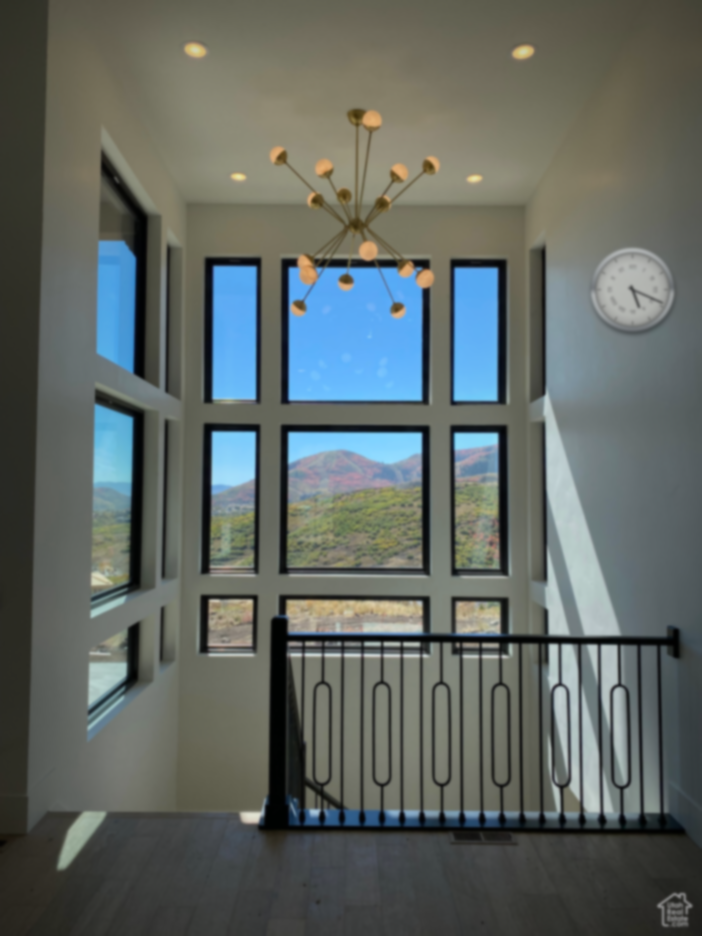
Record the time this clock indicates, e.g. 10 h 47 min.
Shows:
5 h 19 min
